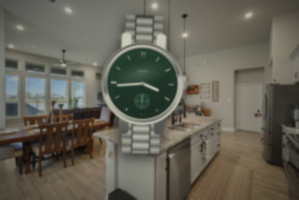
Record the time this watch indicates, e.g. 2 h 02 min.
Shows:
3 h 44 min
